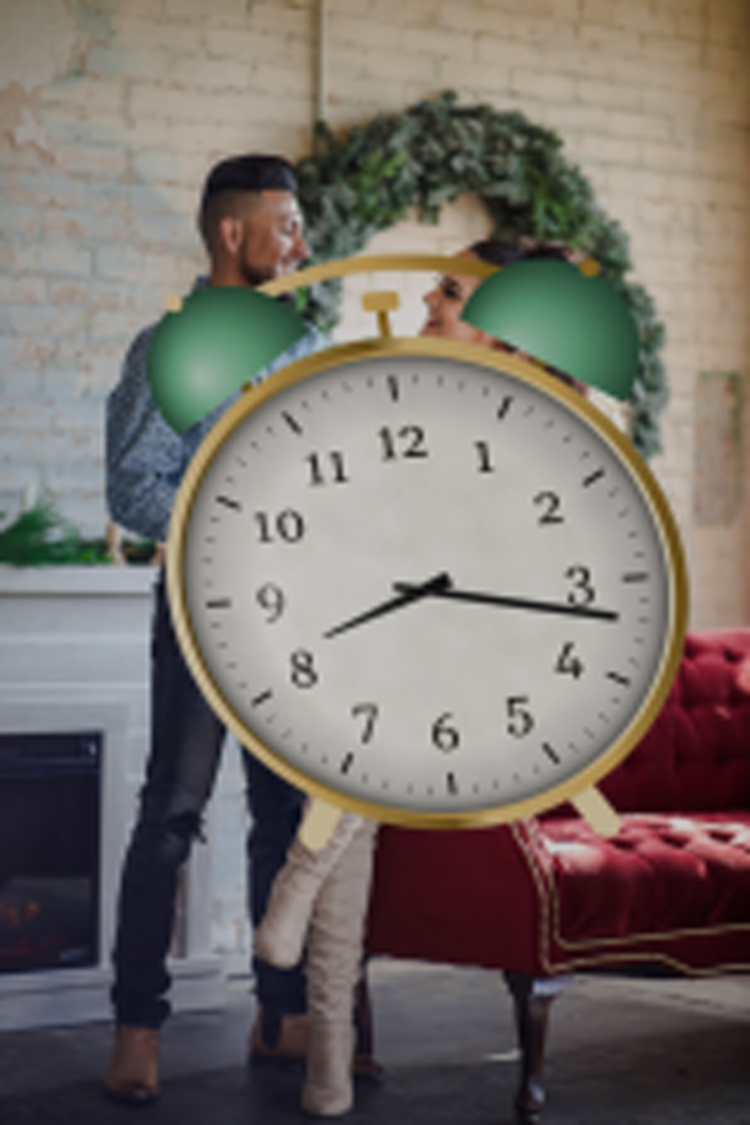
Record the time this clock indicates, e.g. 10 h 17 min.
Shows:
8 h 17 min
